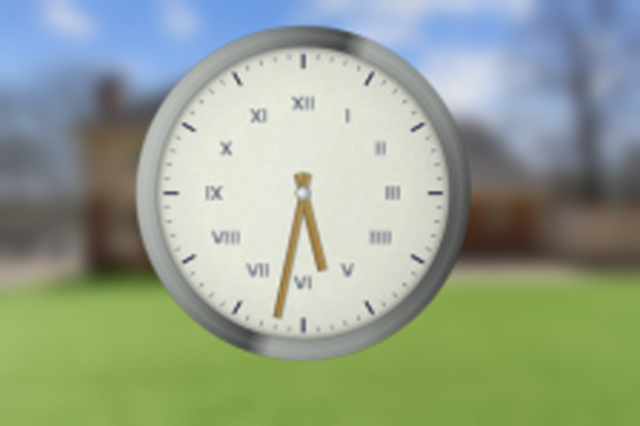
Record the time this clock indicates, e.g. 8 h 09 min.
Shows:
5 h 32 min
